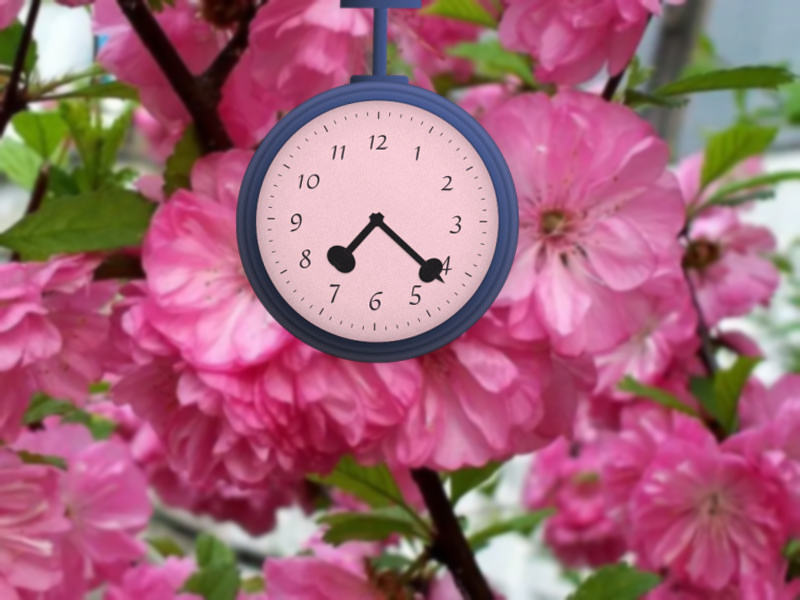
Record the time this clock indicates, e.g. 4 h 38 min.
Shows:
7 h 22 min
